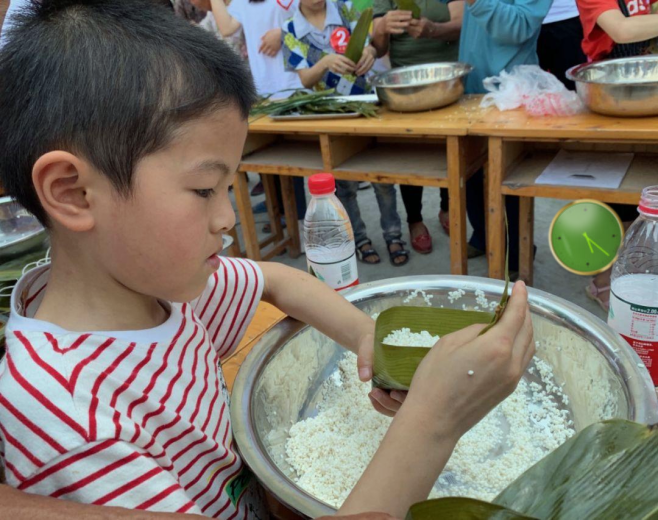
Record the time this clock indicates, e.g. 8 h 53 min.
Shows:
5 h 22 min
